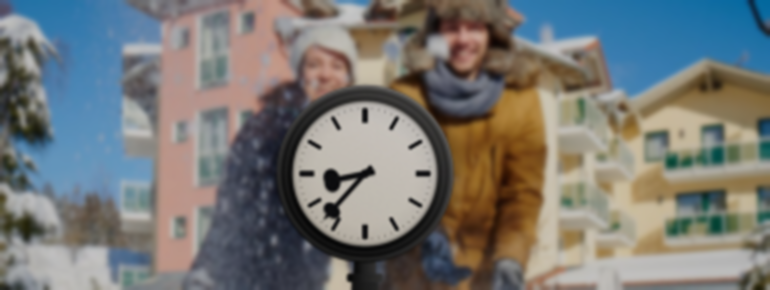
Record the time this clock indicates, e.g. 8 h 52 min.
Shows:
8 h 37 min
